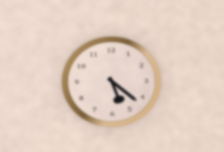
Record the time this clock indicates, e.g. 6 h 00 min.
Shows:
5 h 22 min
